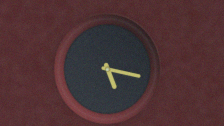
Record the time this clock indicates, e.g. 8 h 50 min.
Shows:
5 h 17 min
